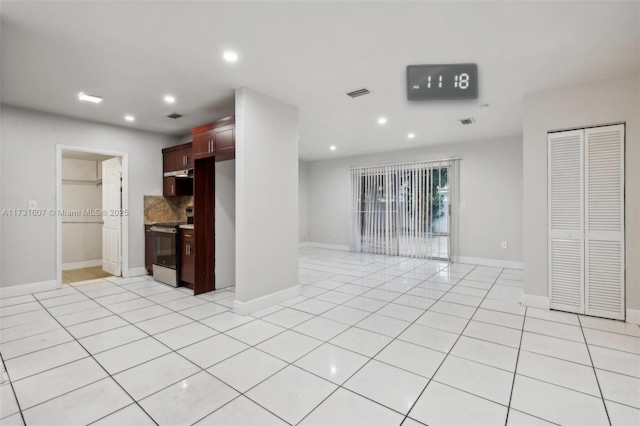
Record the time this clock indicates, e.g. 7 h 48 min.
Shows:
11 h 18 min
